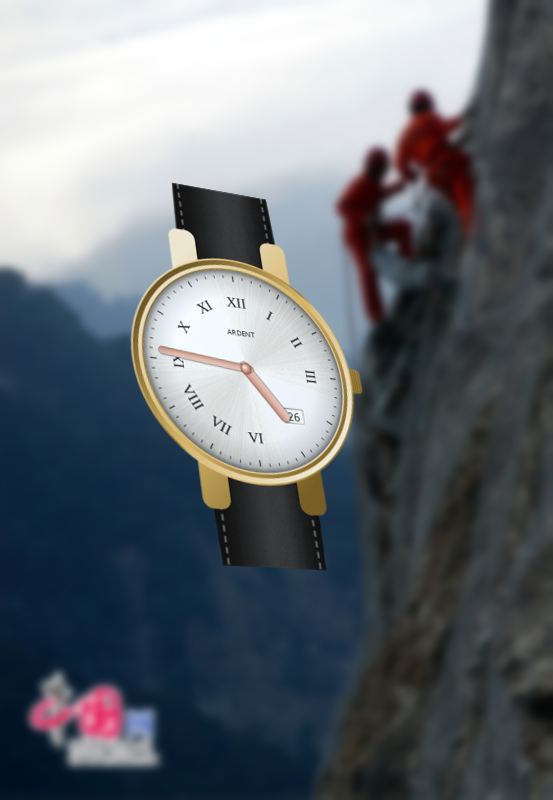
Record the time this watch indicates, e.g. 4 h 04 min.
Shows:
4 h 46 min
